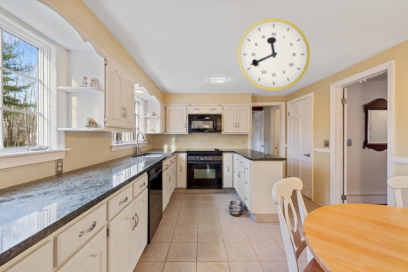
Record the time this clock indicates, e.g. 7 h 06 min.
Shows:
11 h 41 min
